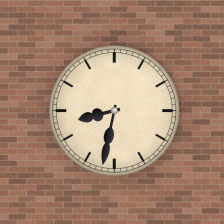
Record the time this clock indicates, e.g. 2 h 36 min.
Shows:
8 h 32 min
